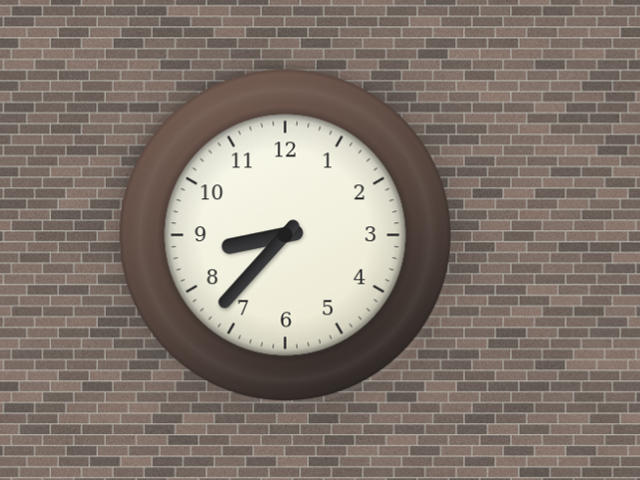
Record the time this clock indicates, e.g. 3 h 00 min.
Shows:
8 h 37 min
